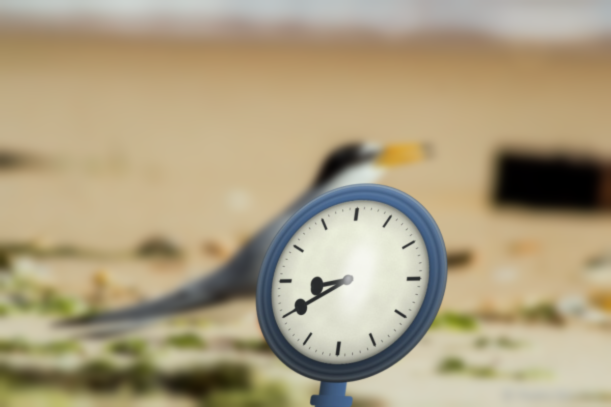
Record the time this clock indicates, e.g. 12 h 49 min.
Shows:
8 h 40 min
